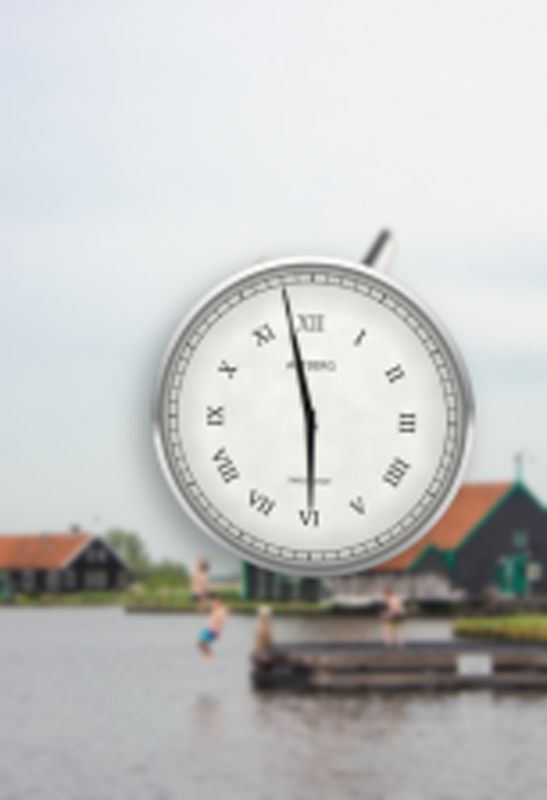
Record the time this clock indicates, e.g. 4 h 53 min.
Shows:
5 h 58 min
